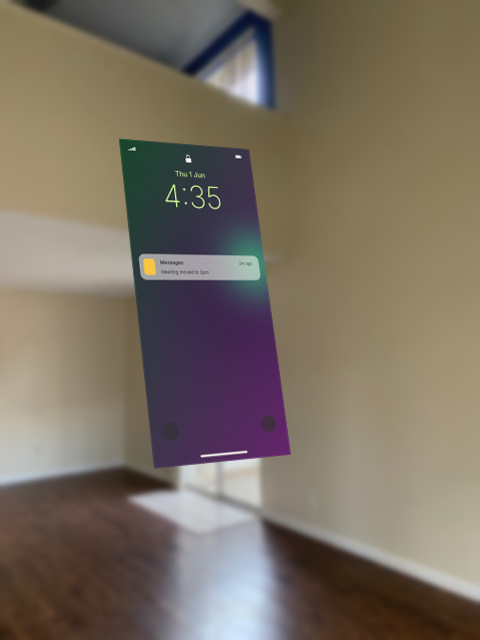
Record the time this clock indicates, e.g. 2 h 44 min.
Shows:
4 h 35 min
